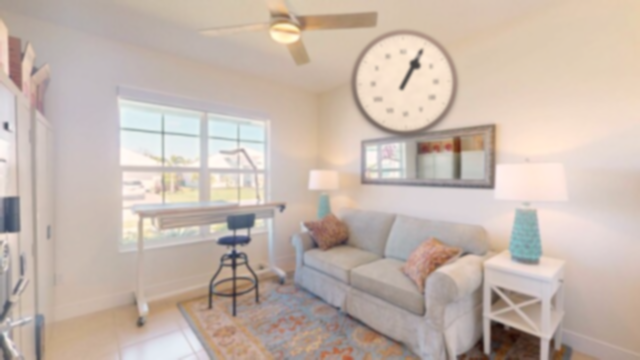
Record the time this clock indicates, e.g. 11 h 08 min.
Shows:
1 h 05 min
